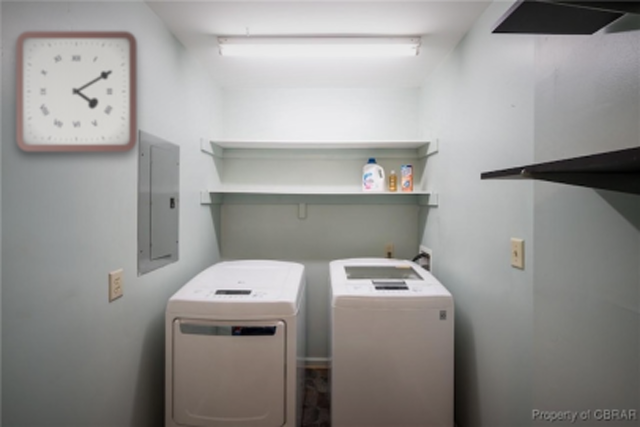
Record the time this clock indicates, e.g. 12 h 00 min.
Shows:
4 h 10 min
